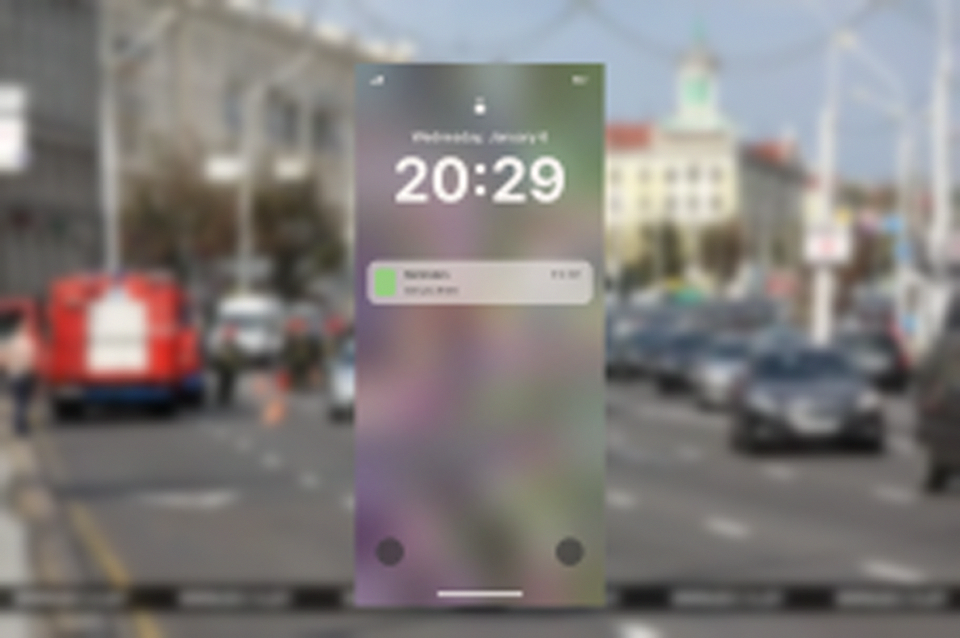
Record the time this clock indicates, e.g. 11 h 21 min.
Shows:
20 h 29 min
